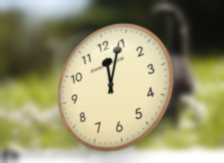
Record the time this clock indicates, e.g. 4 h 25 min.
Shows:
12 h 04 min
